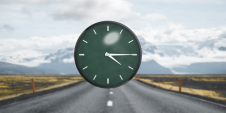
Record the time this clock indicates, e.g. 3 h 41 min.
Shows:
4 h 15 min
